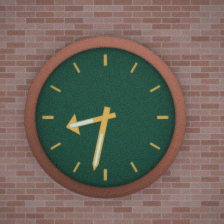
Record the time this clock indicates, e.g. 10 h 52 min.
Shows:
8 h 32 min
